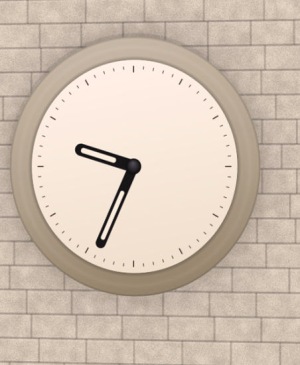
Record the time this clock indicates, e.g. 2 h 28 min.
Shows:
9 h 34 min
